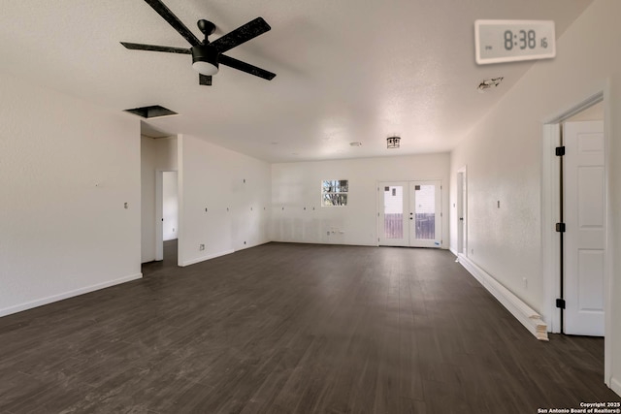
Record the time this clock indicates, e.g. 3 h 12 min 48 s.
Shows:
8 h 38 min 16 s
